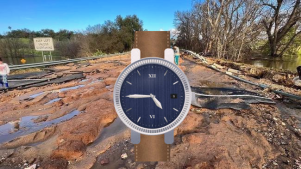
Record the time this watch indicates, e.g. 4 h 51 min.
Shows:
4 h 45 min
